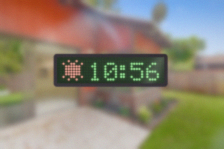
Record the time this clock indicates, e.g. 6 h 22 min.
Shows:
10 h 56 min
